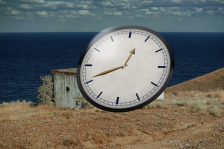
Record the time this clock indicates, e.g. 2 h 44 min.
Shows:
12 h 41 min
